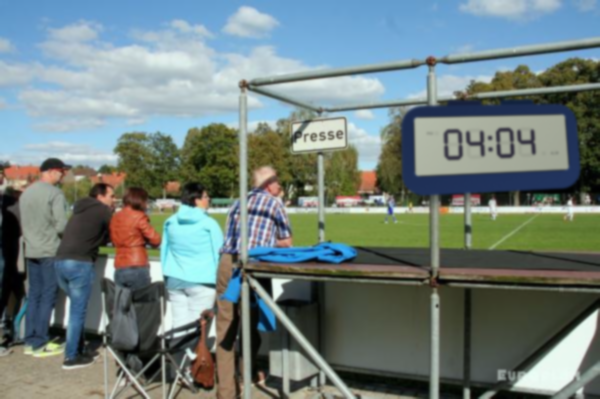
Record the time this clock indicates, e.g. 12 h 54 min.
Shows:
4 h 04 min
